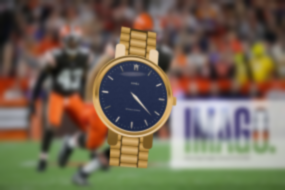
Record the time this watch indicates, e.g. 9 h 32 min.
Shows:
4 h 22 min
